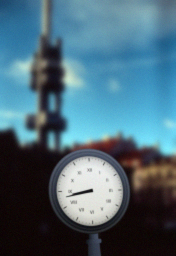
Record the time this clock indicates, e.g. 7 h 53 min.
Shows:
8 h 43 min
